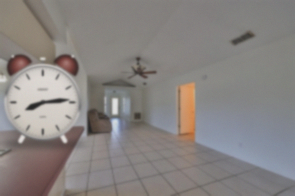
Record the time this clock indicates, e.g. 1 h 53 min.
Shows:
8 h 14 min
